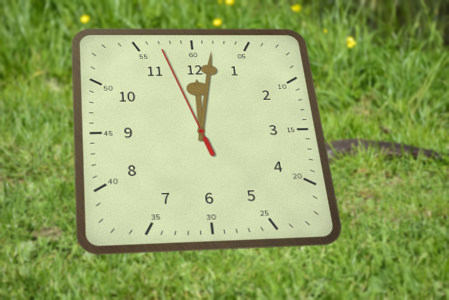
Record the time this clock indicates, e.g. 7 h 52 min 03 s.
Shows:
12 h 01 min 57 s
